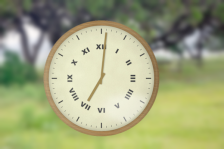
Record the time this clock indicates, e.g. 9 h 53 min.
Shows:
7 h 01 min
